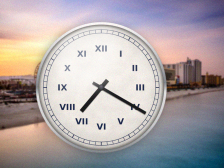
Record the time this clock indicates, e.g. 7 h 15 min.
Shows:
7 h 20 min
